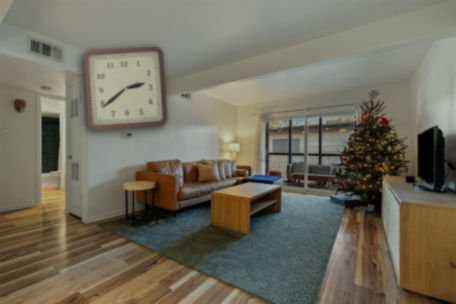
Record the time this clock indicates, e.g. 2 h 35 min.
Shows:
2 h 39 min
